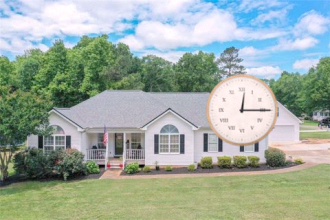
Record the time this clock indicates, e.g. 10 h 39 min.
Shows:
12 h 15 min
